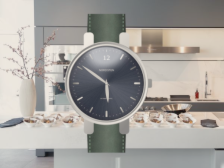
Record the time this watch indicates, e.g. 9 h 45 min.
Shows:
5 h 51 min
